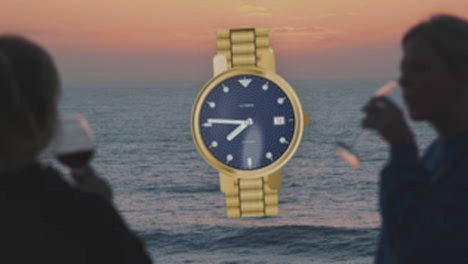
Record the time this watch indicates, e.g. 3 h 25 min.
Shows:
7 h 46 min
